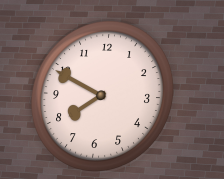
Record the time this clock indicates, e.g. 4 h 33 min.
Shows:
7 h 49 min
